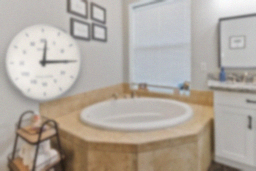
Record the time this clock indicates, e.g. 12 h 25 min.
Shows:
12 h 15 min
